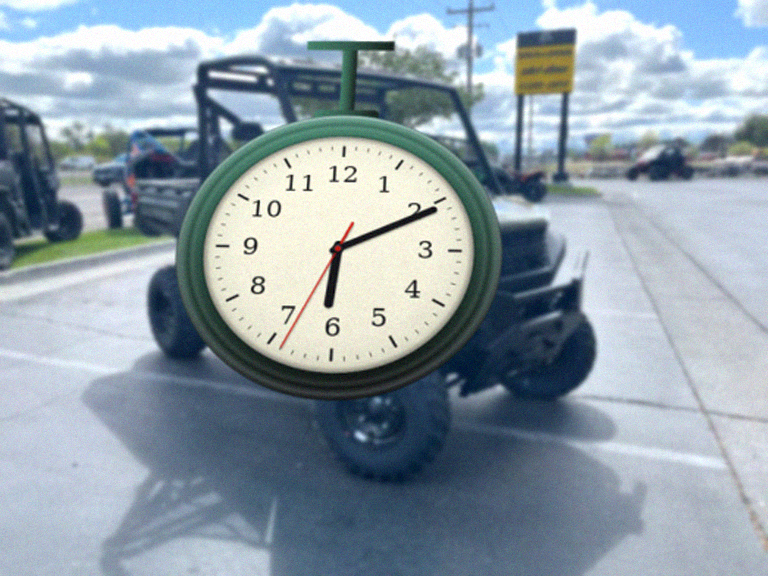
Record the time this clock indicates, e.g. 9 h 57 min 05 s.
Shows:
6 h 10 min 34 s
